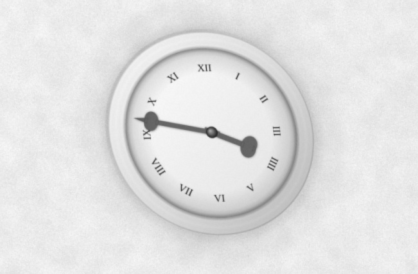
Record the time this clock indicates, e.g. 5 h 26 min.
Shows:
3 h 47 min
